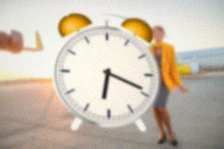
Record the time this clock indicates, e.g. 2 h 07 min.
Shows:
6 h 19 min
